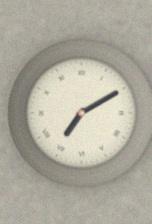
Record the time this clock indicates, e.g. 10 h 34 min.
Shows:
7 h 10 min
